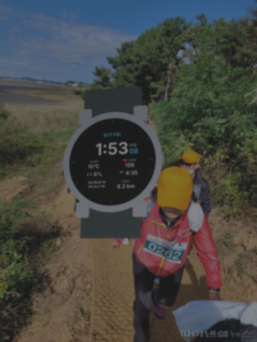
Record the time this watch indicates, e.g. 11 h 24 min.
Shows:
1 h 53 min
